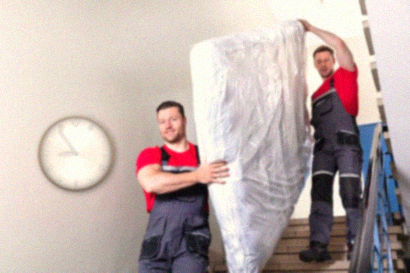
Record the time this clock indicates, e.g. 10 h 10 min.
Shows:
8 h 54 min
